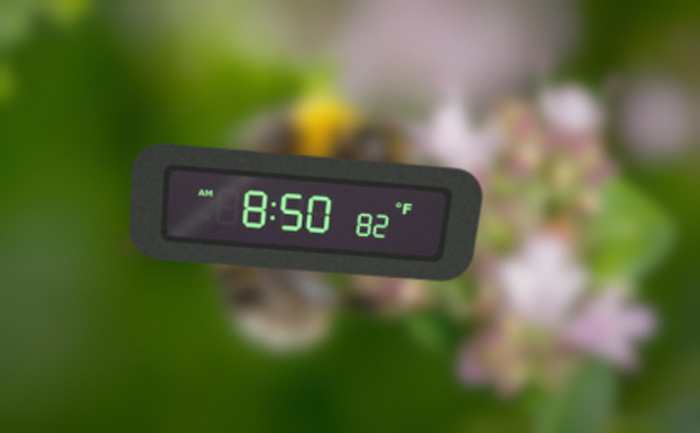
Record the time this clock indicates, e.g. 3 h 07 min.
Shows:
8 h 50 min
